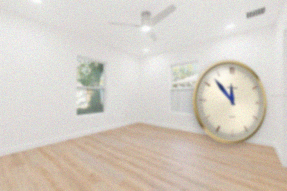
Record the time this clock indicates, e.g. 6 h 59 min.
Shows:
11 h 53 min
